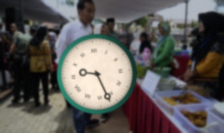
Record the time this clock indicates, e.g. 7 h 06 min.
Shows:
9 h 27 min
